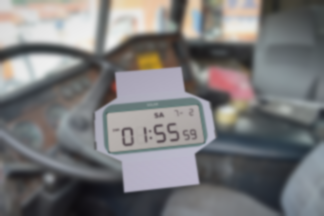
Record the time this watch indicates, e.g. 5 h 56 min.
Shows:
1 h 55 min
